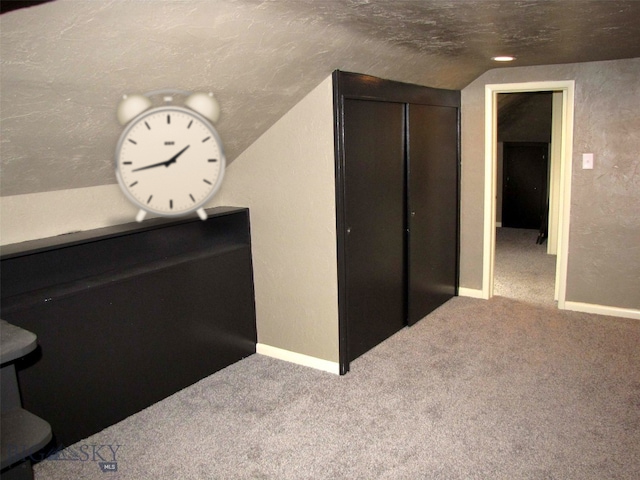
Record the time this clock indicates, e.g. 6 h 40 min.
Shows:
1 h 43 min
